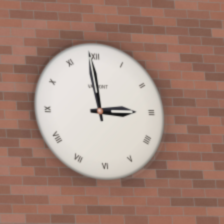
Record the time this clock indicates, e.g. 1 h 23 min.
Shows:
2 h 59 min
